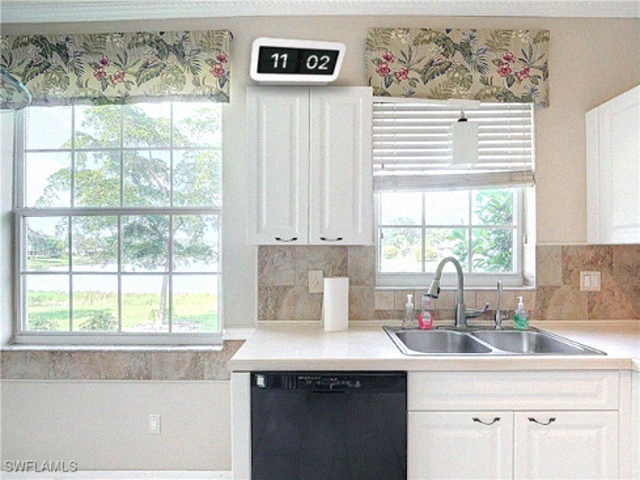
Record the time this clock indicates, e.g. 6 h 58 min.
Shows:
11 h 02 min
